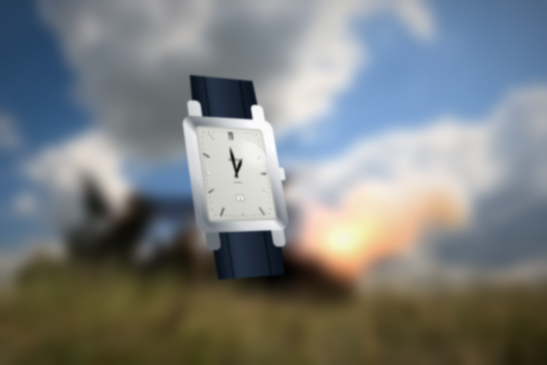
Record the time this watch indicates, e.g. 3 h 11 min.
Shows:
12 h 59 min
